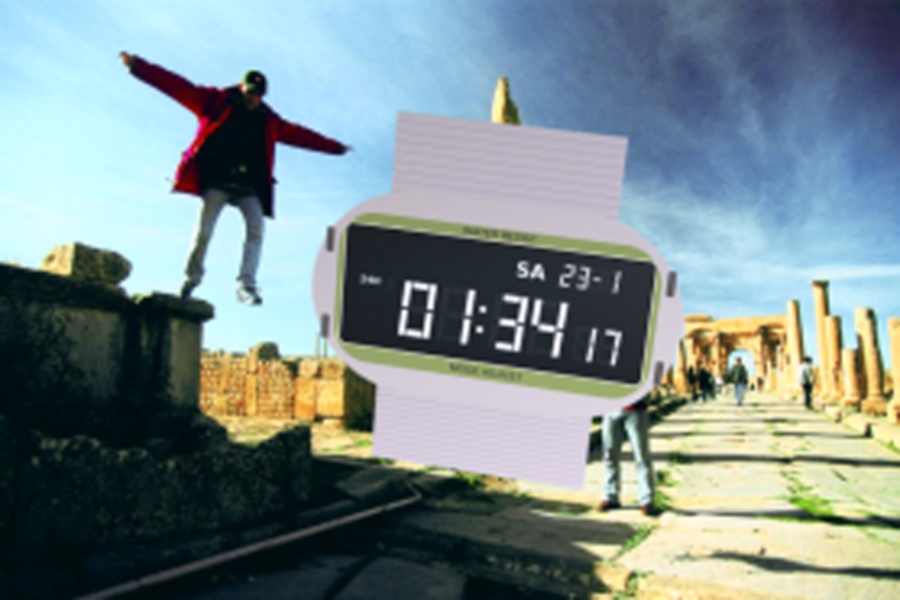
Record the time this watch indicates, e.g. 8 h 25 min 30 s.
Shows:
1 h 34 min 17 s
